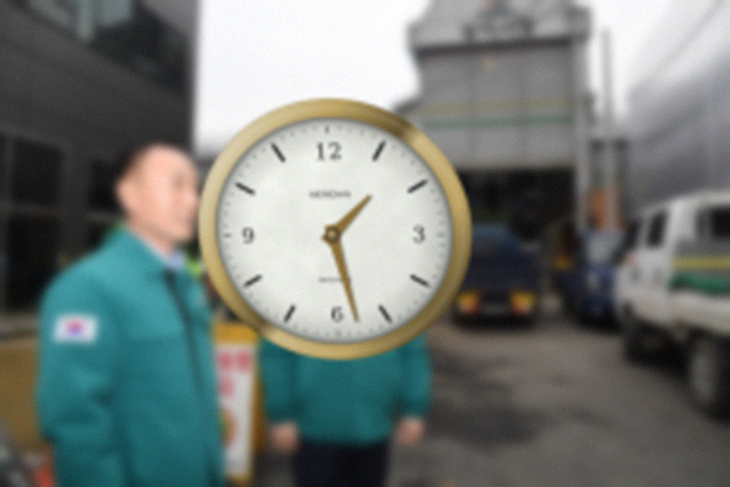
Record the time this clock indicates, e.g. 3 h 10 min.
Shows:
1 h 28 min
